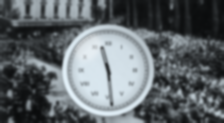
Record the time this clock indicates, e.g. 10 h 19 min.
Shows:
11 h 29 min
